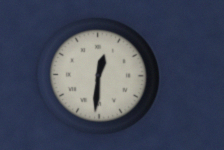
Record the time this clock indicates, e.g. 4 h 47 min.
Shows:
12 h 31 min
